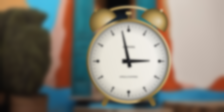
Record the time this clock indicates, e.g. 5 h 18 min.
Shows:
2 h 58 min
